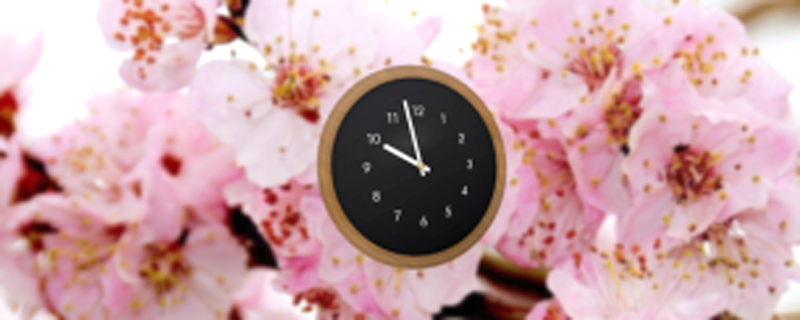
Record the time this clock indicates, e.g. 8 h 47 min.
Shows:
9 h 58 min
